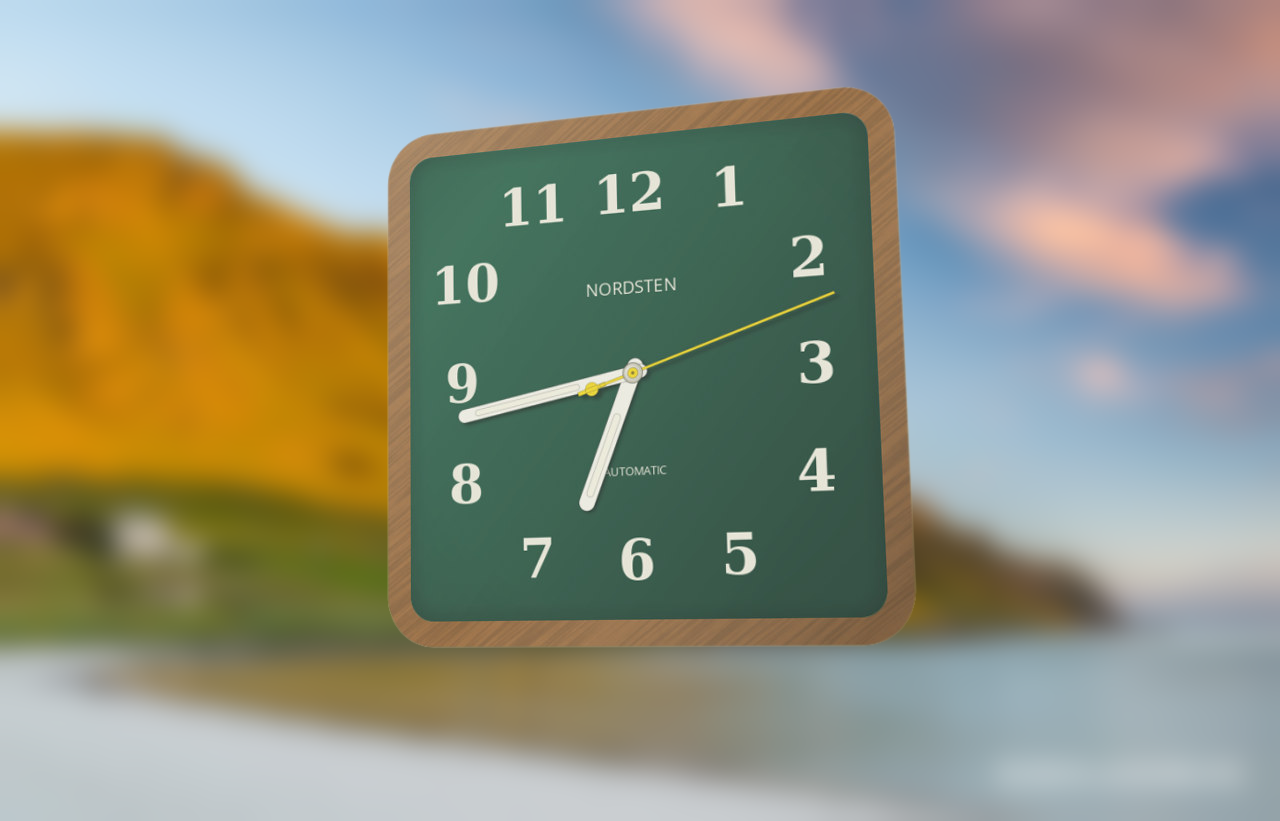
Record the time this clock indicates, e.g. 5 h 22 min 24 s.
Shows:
6 h 43 min 12 s
